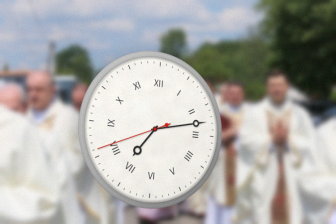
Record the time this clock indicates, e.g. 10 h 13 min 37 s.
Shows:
7 h 12 min 41 s
